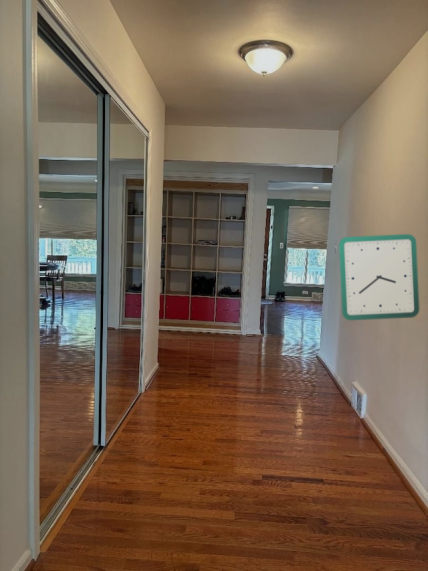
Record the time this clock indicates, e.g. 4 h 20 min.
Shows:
3 h 39 min
